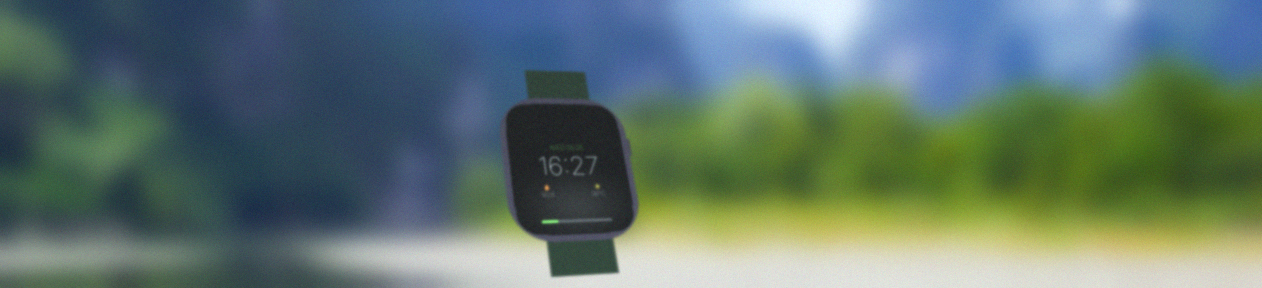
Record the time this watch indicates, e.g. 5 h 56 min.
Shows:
16 h 27 min
